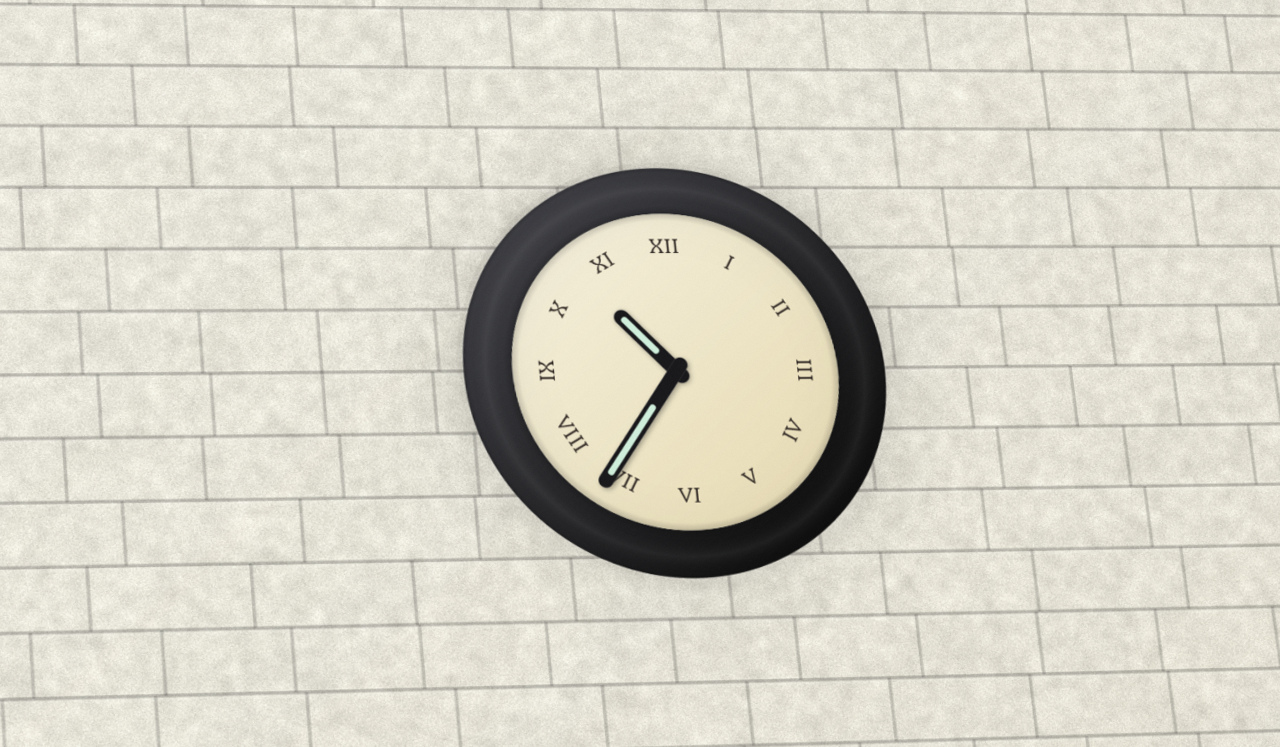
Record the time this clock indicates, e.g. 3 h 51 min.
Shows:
10 h 36 min
